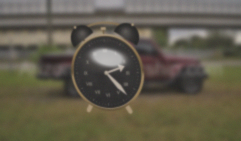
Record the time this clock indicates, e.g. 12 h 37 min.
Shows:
2 h 23 min
